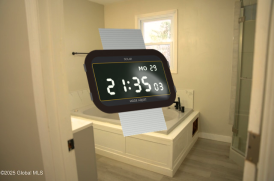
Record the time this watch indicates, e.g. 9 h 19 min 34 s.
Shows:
21 h 35 min 03 s
